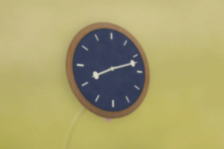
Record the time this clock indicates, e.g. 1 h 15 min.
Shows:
8 h 12 min
